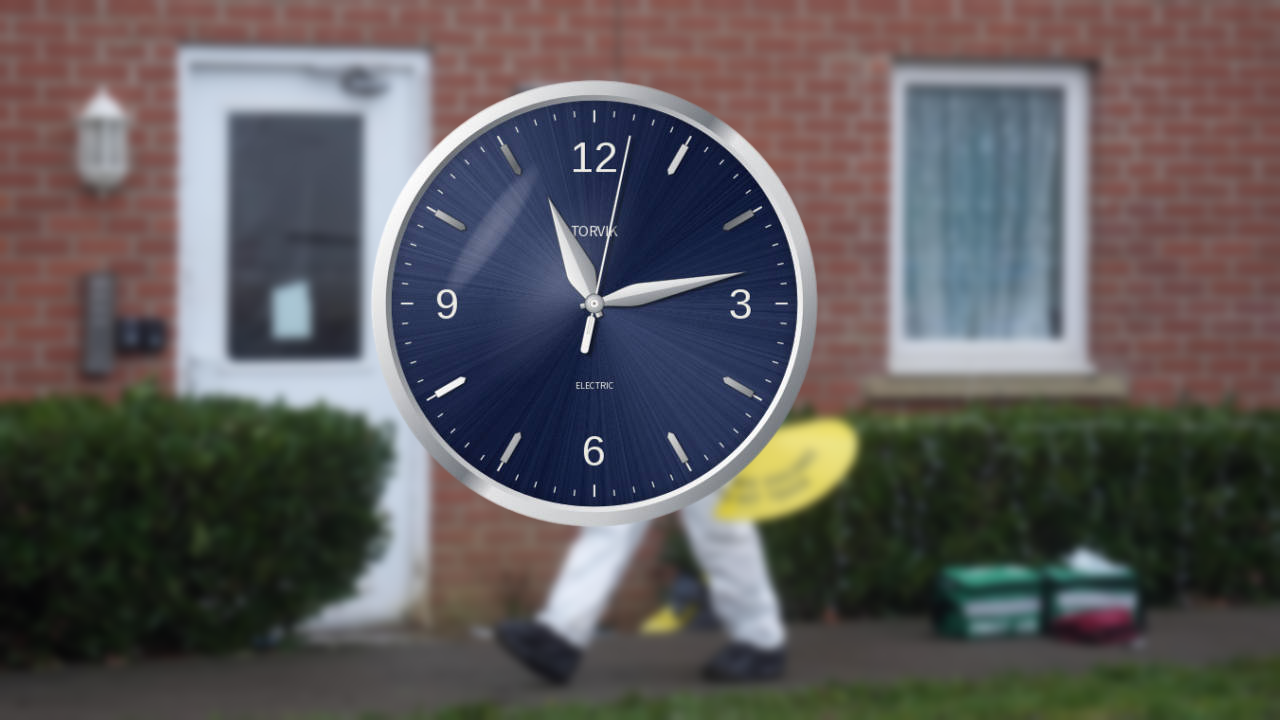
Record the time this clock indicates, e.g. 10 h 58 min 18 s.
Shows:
11 h 13 min 02 s
